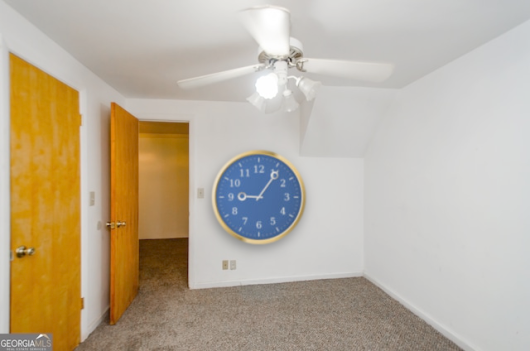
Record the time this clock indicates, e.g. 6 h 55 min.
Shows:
9 h 06 min
